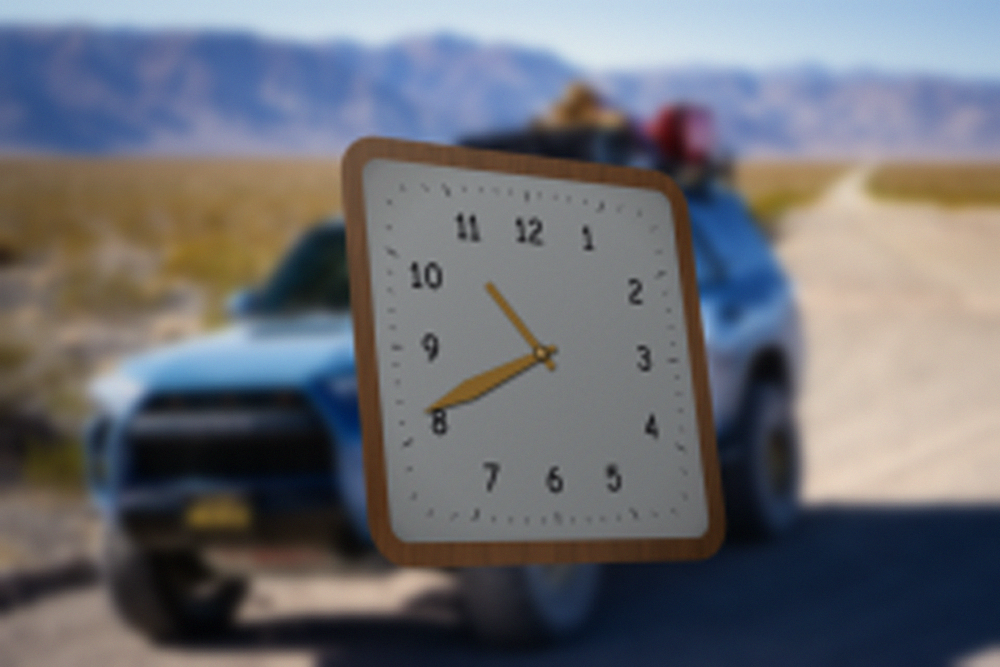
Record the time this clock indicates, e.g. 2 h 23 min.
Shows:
10 h 41 min
